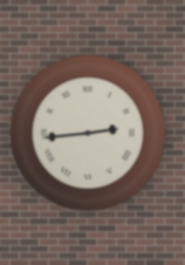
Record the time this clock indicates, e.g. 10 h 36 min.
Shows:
2 h 44 min
